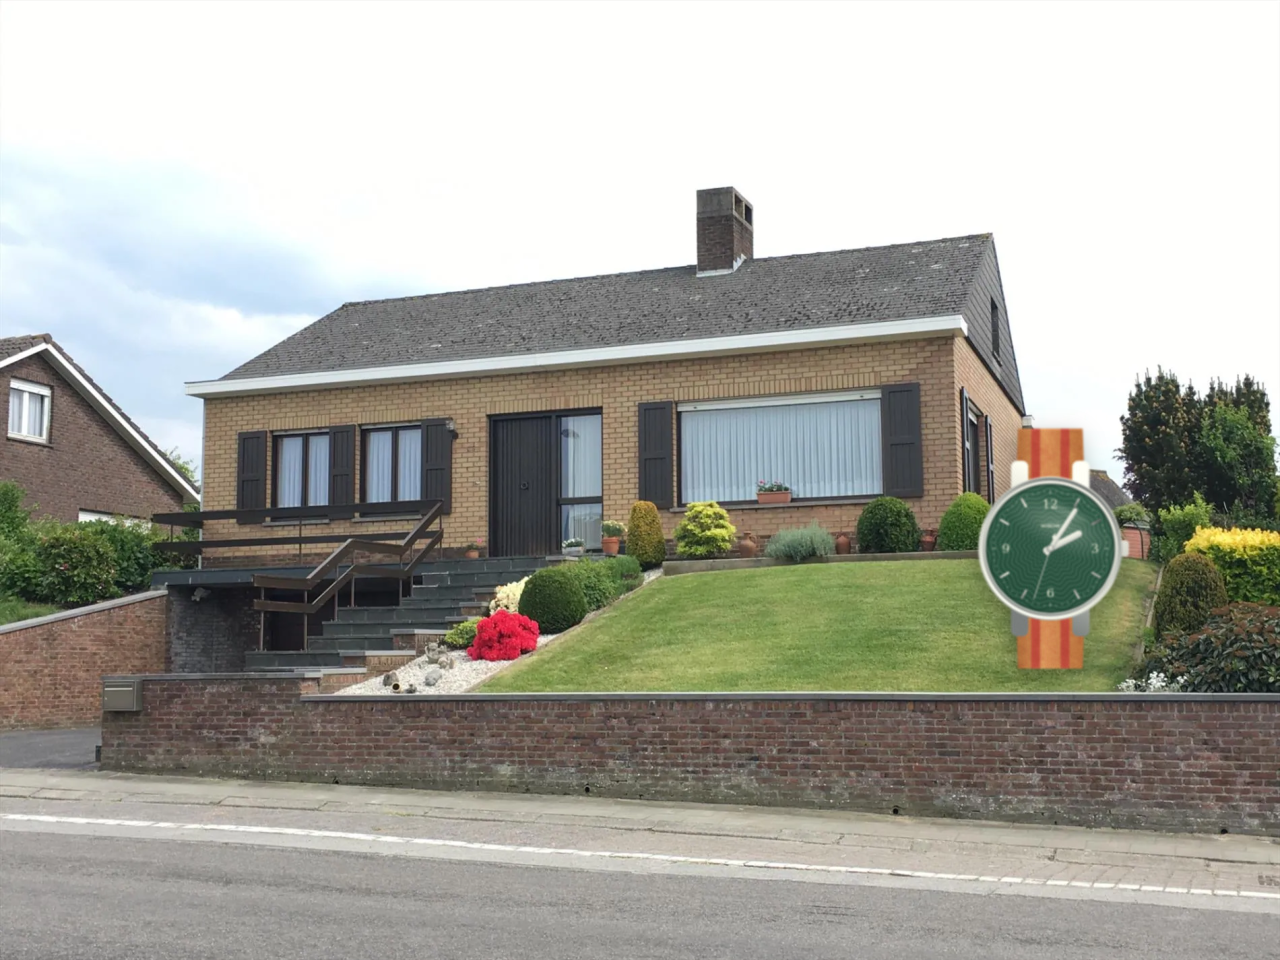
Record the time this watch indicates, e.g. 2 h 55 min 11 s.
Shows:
2 h 05 min 33 s
